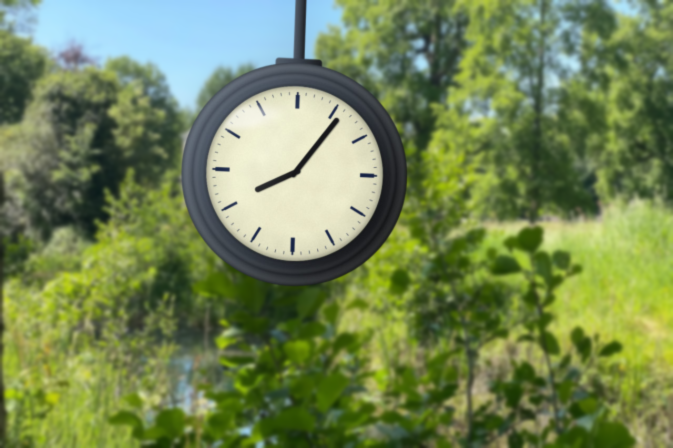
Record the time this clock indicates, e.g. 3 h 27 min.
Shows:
8 h 06 min
